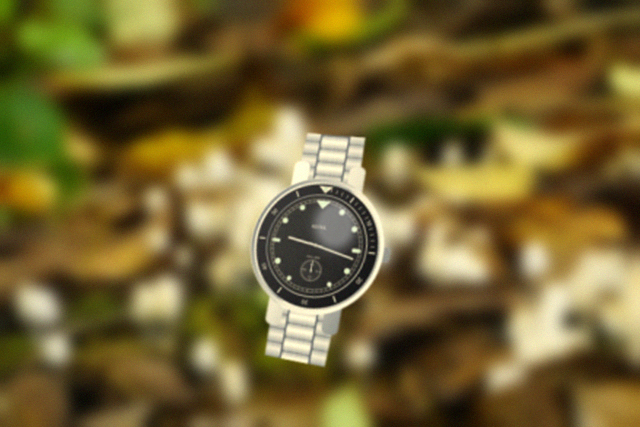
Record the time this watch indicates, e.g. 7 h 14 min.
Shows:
9 h 17 min
